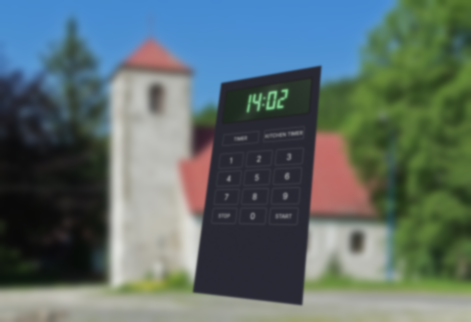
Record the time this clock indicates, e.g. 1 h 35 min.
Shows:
14 h 02 min
